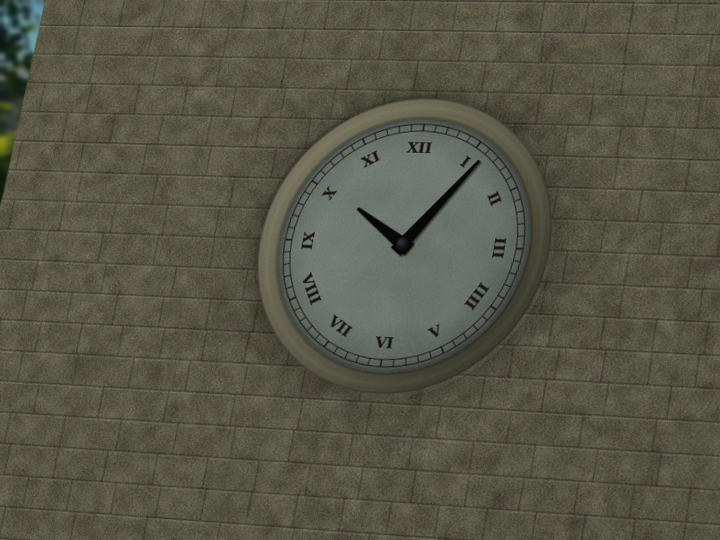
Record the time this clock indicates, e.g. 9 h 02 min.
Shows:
10 h 06 min
